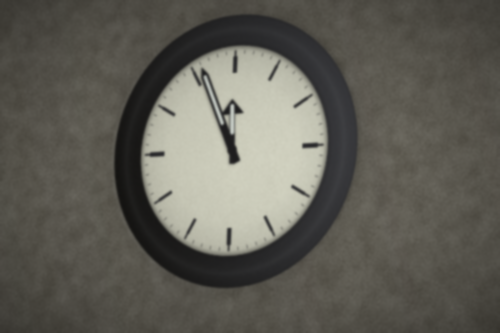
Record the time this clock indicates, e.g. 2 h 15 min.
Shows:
11 h 56 min
